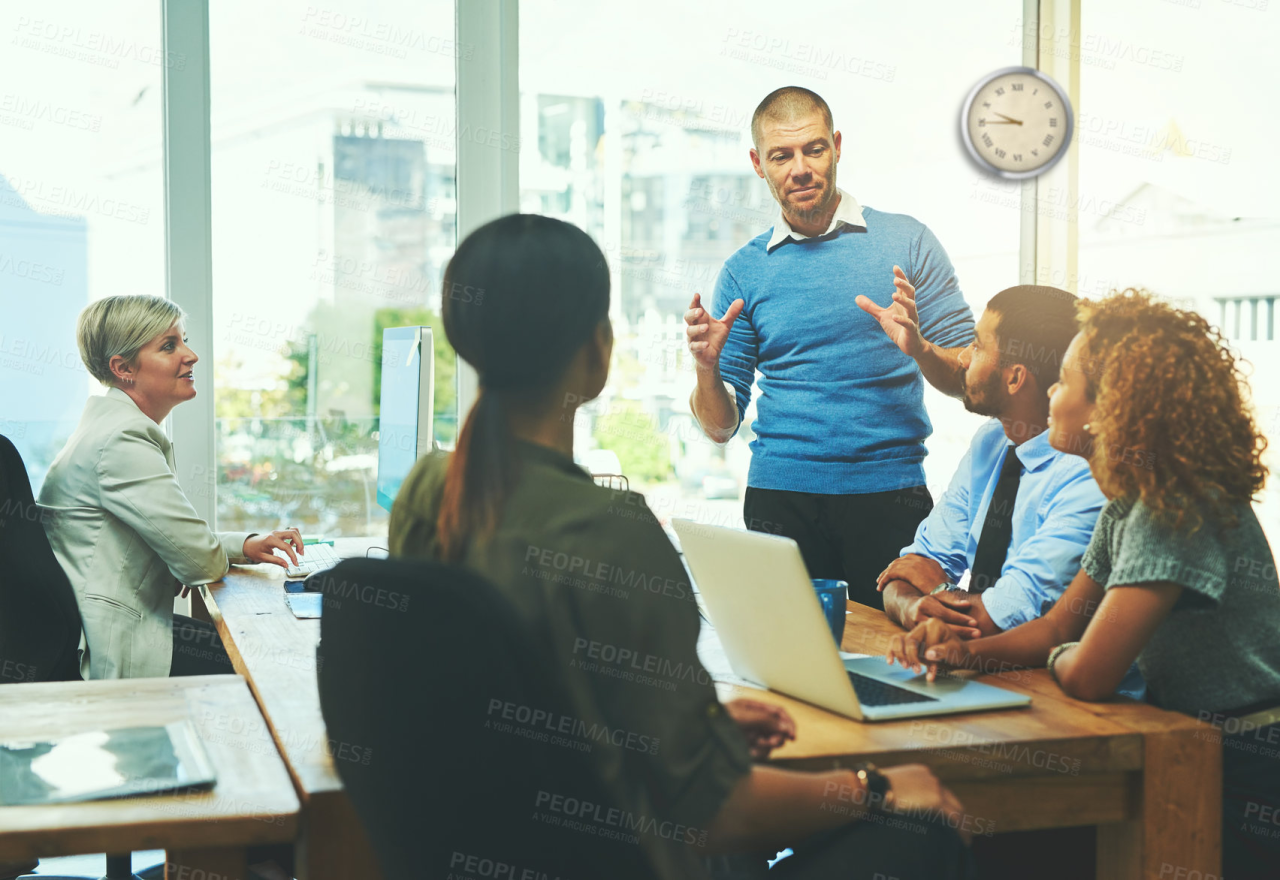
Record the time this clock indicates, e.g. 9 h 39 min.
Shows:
9 h 45 min
